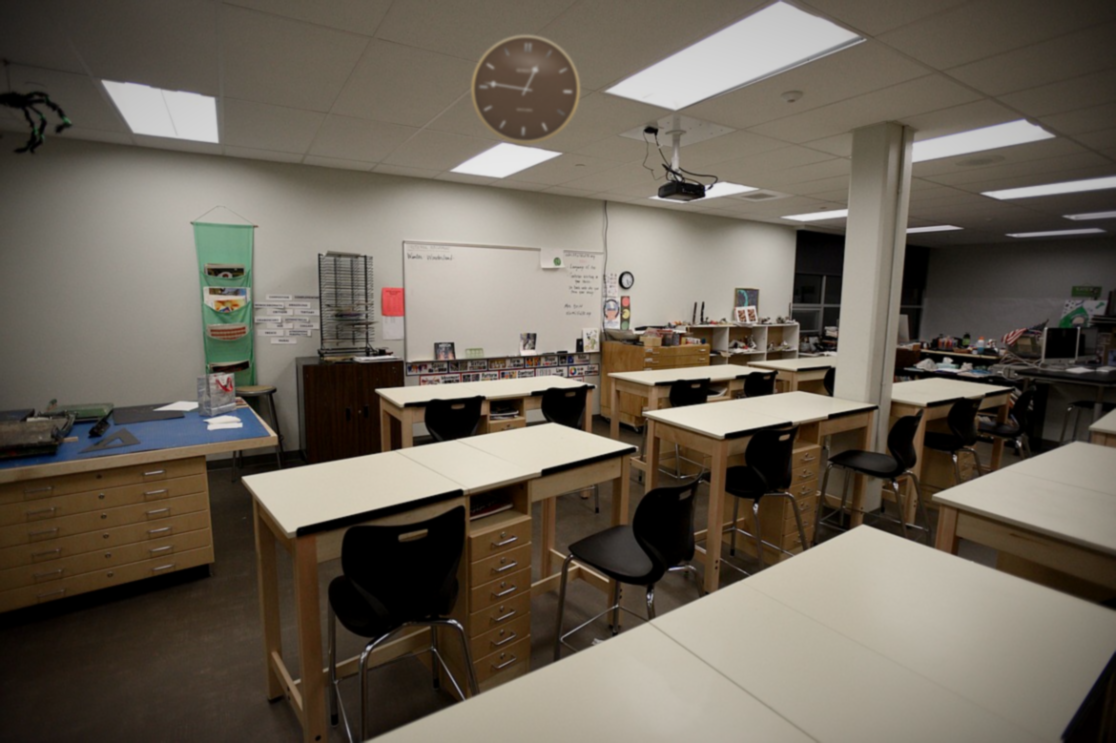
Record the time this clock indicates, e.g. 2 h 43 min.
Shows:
12 h 46 min
